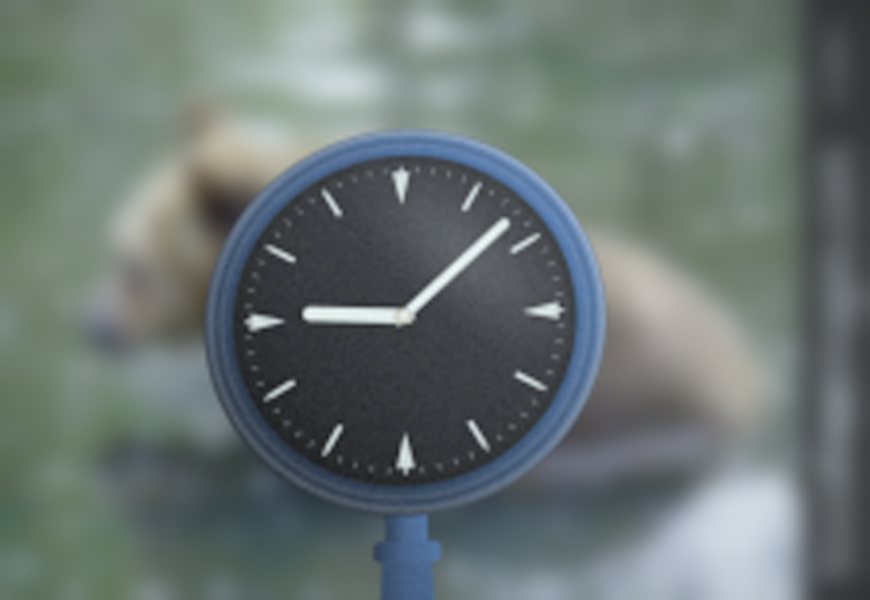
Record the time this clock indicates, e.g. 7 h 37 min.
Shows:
9 h 08 min
